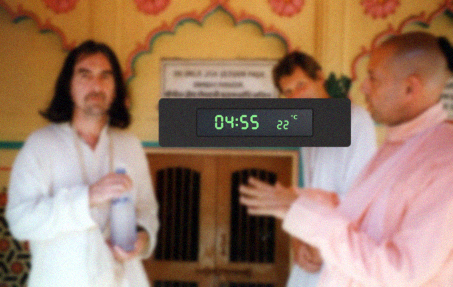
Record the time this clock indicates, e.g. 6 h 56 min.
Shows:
4 h 55 min
